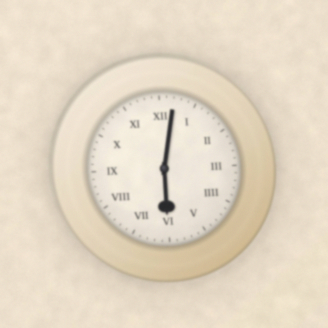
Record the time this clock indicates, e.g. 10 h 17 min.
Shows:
6 h 02 min
